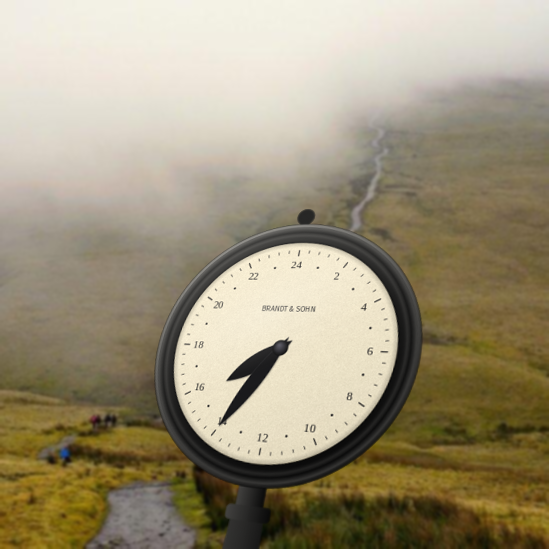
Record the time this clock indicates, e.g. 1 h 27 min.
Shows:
15 h 35 min
